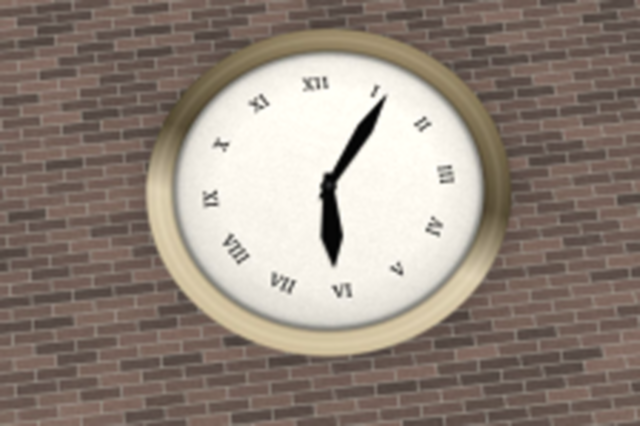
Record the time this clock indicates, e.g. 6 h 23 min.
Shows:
6 h 06 min
